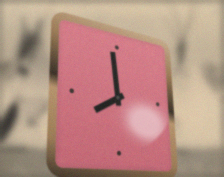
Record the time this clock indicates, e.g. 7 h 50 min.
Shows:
7 h 59 min
